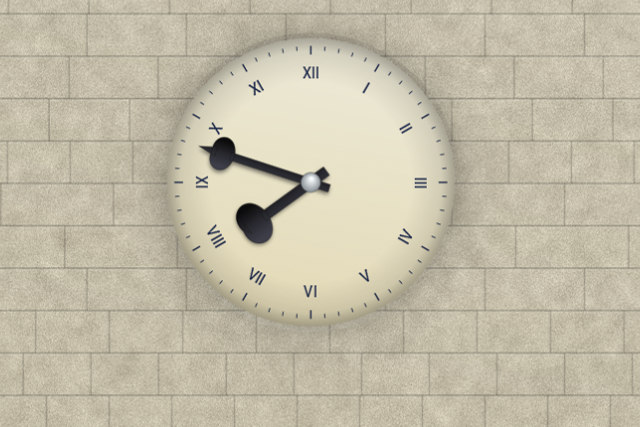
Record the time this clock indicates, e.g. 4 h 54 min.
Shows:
7 h 48 min
